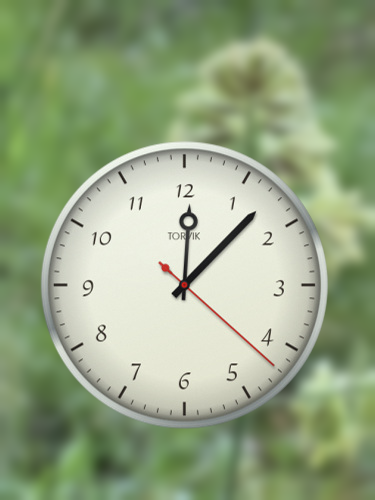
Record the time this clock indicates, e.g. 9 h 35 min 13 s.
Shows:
12 h 07 min 22 s
